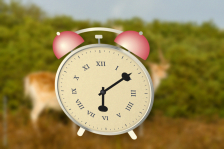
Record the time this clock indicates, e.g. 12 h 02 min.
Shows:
6 h 09 min
